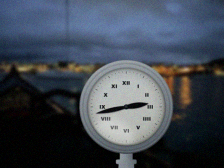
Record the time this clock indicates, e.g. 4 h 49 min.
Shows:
2 h 43 min
